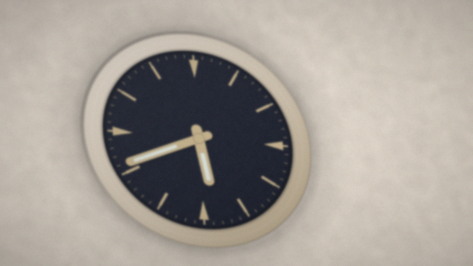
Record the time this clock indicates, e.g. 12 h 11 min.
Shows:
5 h 41 min
